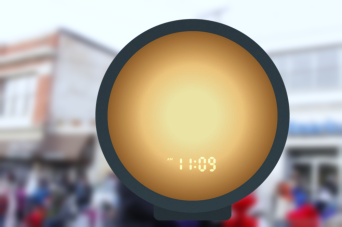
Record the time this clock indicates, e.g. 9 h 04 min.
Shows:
11 h 09 min
